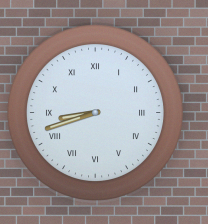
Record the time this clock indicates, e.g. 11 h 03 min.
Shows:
8 h 42 min
